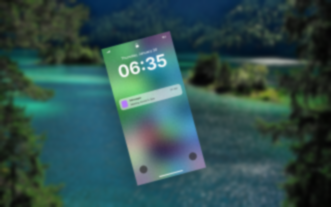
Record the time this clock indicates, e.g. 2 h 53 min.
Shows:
6 h 35 min
